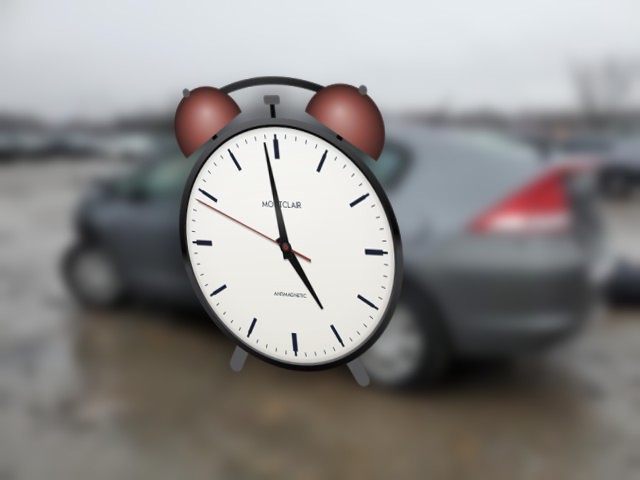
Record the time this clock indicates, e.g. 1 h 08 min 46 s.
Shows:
4 h 58 min 49 s
